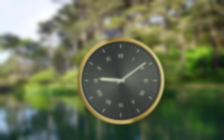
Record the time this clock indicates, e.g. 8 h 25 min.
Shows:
9 h 09 min
